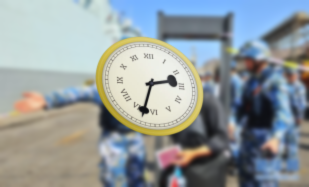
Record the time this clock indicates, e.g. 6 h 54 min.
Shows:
2 h 33 min
